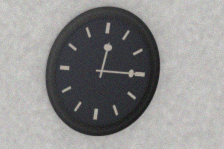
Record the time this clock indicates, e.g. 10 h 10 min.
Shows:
12 h 15 min
